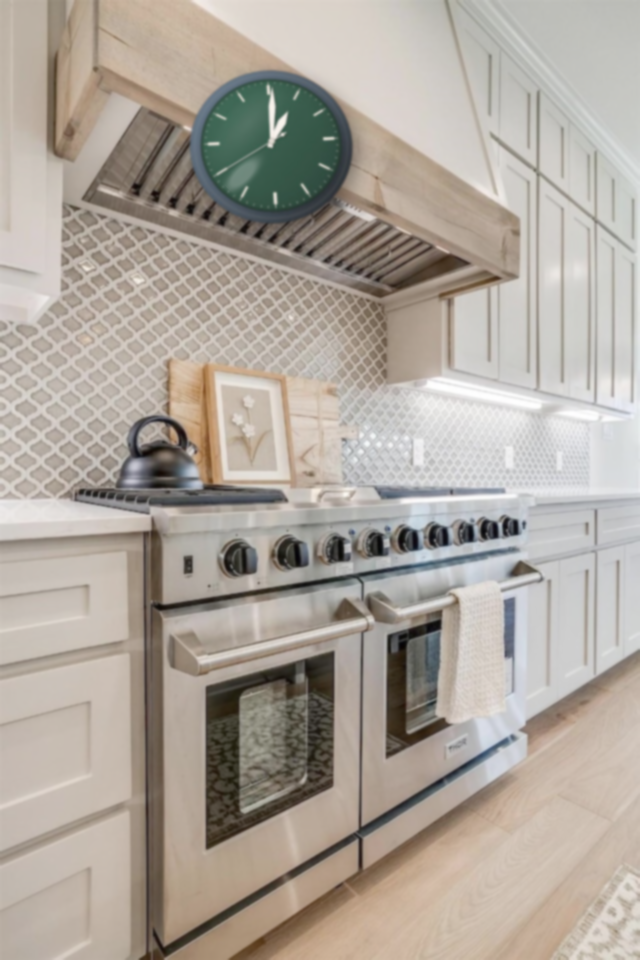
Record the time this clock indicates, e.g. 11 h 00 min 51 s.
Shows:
1 h 00 min 40 s
